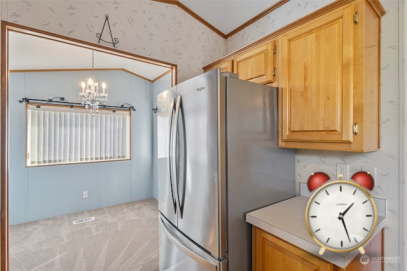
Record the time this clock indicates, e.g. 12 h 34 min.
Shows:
1 h 27 min
